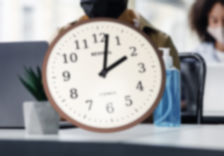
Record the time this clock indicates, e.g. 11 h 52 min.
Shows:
2 h 02 min
